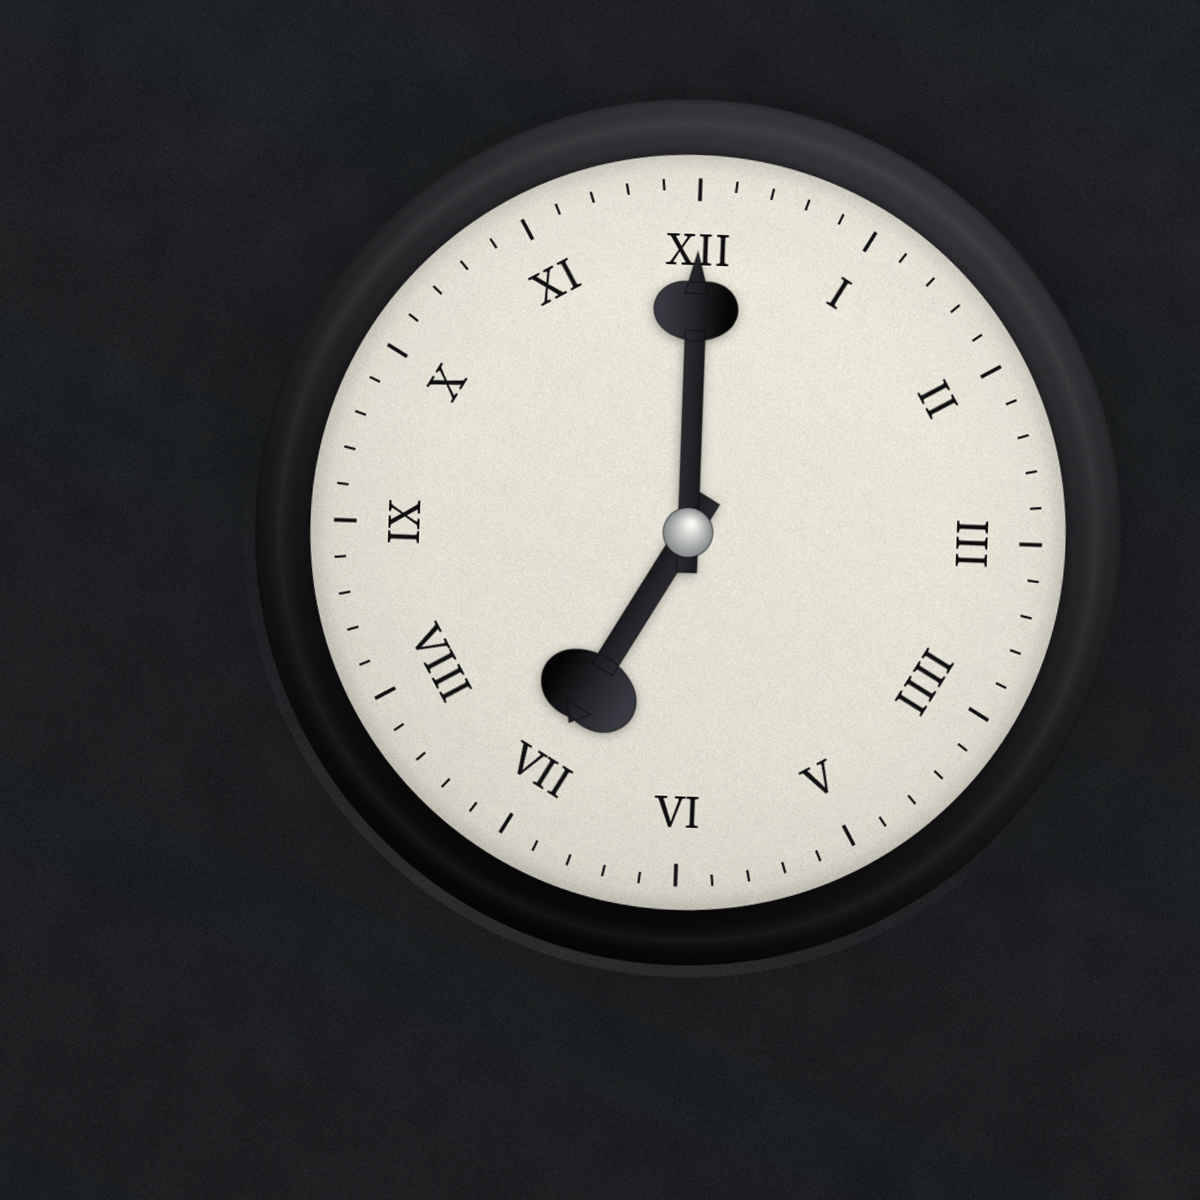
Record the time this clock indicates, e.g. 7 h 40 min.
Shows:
7 h 00 min
